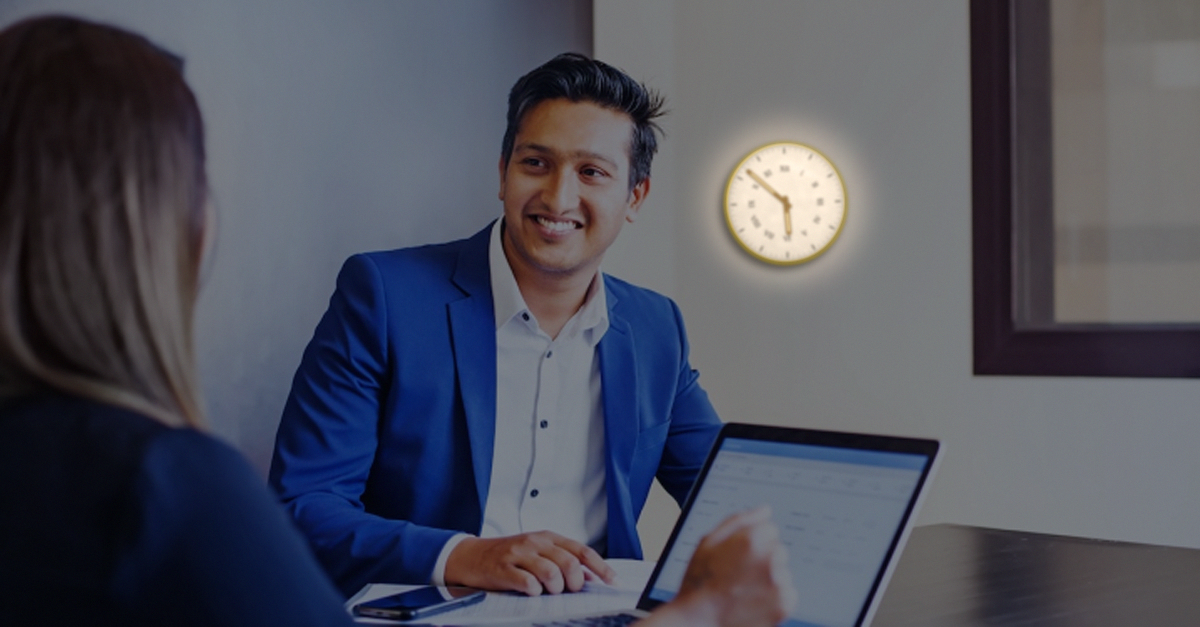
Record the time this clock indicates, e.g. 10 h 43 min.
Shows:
5 h 52 min
